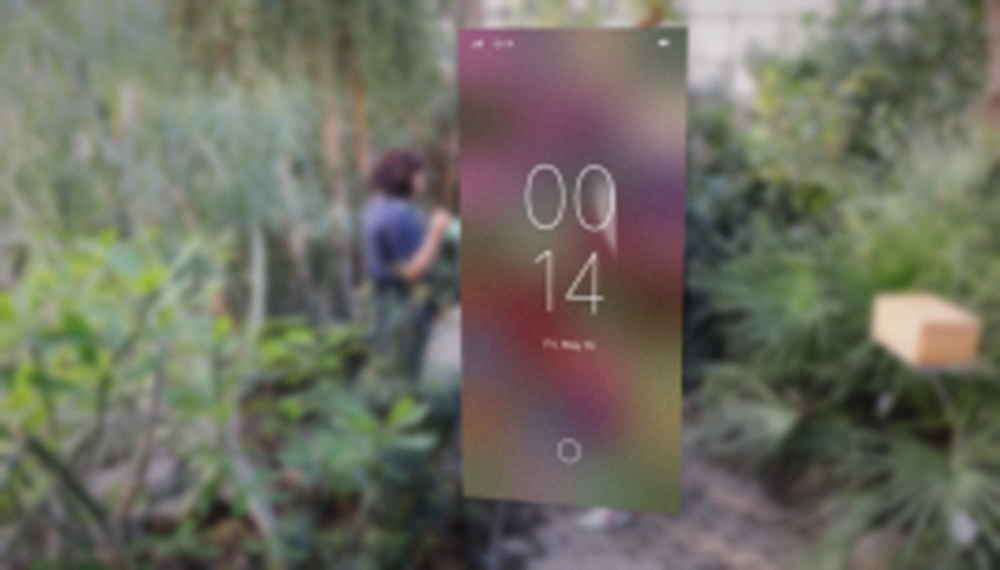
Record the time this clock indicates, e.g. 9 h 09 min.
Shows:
0 h 14 min
